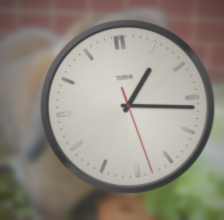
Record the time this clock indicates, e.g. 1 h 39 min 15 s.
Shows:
1 h 16 min 28 s
